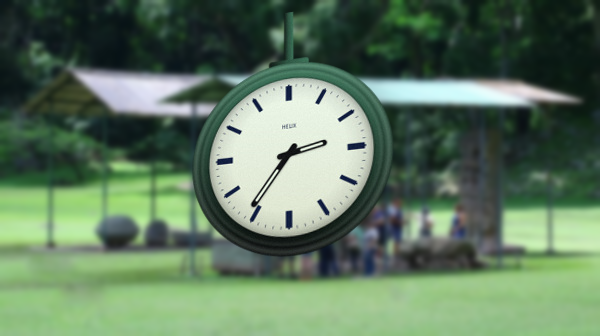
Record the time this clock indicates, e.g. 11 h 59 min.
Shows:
2 h 36 min
